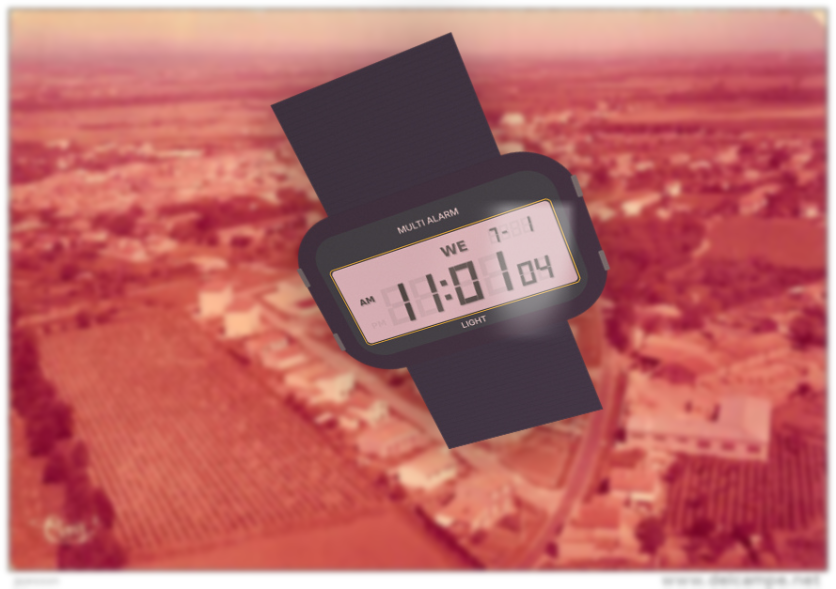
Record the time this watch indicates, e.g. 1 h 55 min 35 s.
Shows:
11 h 01 min 04 s
